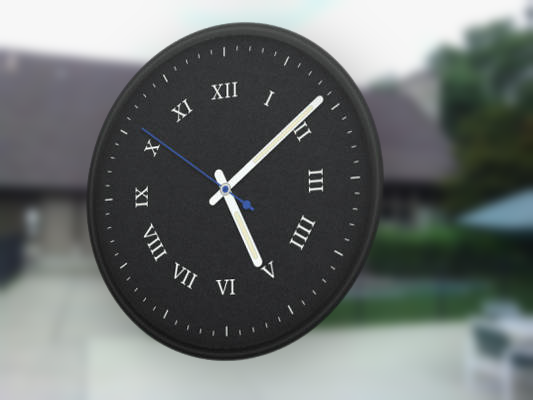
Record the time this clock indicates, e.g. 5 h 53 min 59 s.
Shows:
5 h 08 min 51 s
